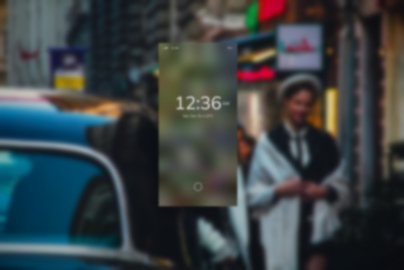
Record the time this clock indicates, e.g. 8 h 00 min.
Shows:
12 h 36 min
